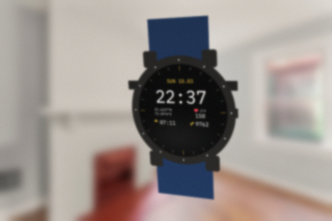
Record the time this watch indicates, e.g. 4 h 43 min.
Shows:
22 h 37 min
